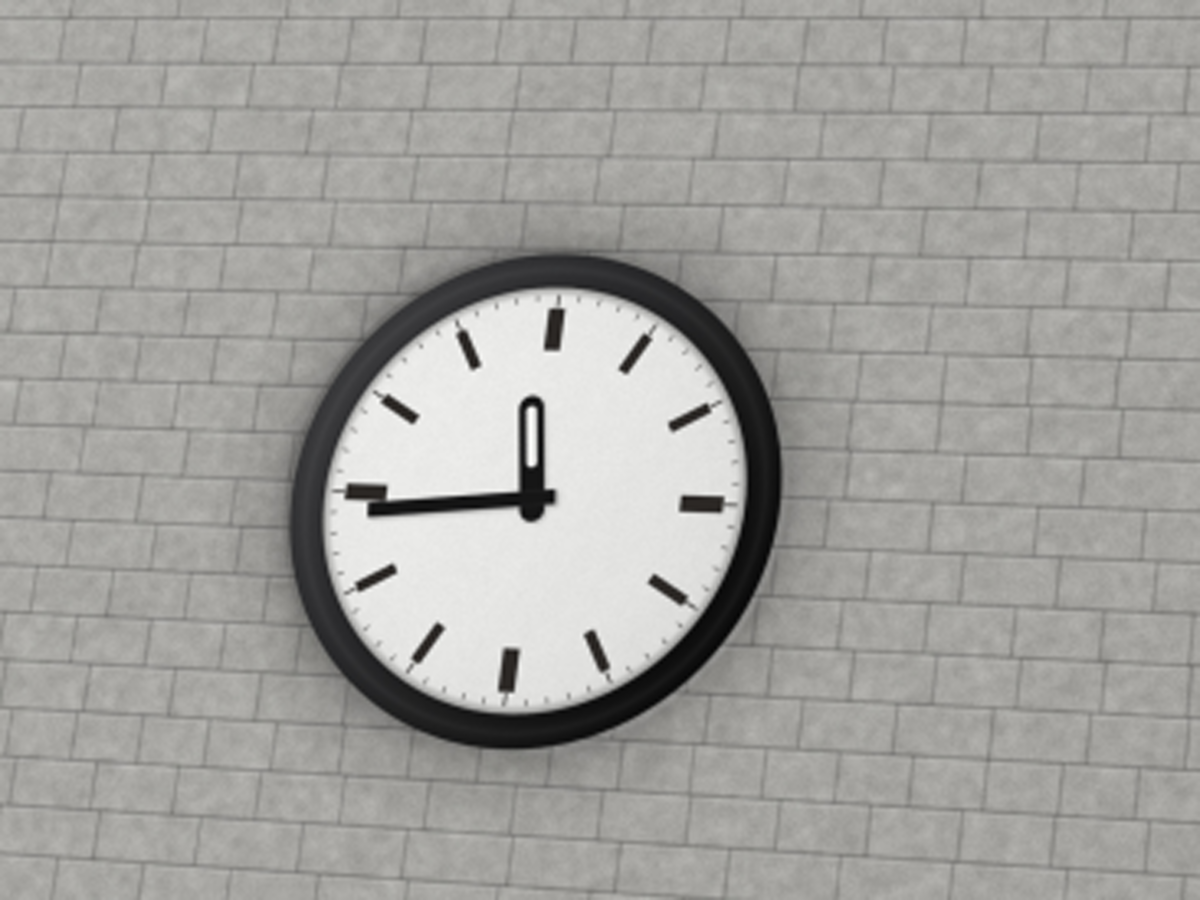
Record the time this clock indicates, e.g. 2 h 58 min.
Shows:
11 h 44 min
